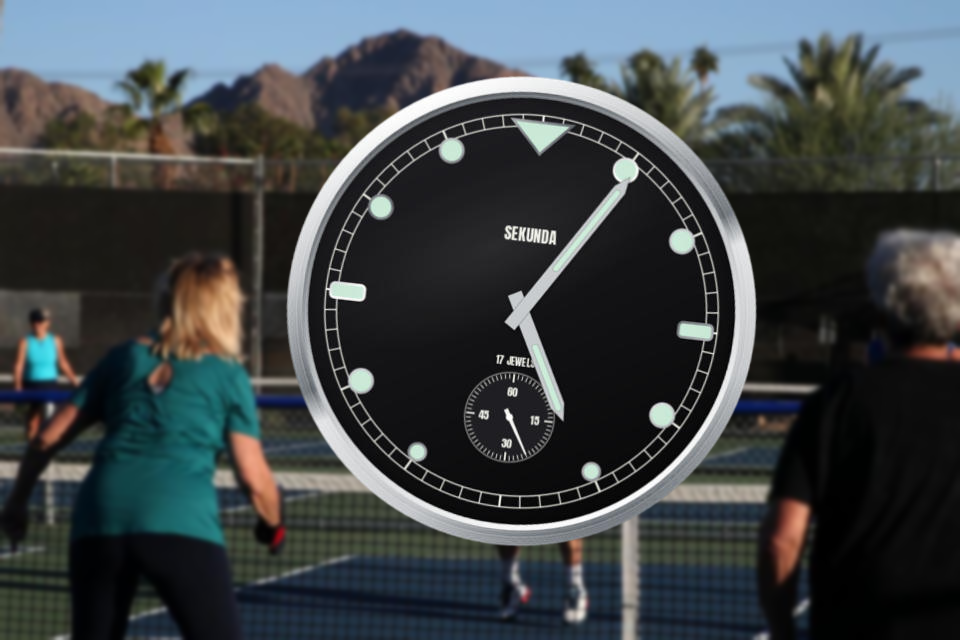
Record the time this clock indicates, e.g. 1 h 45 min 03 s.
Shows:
5 h 05 min 25 s
